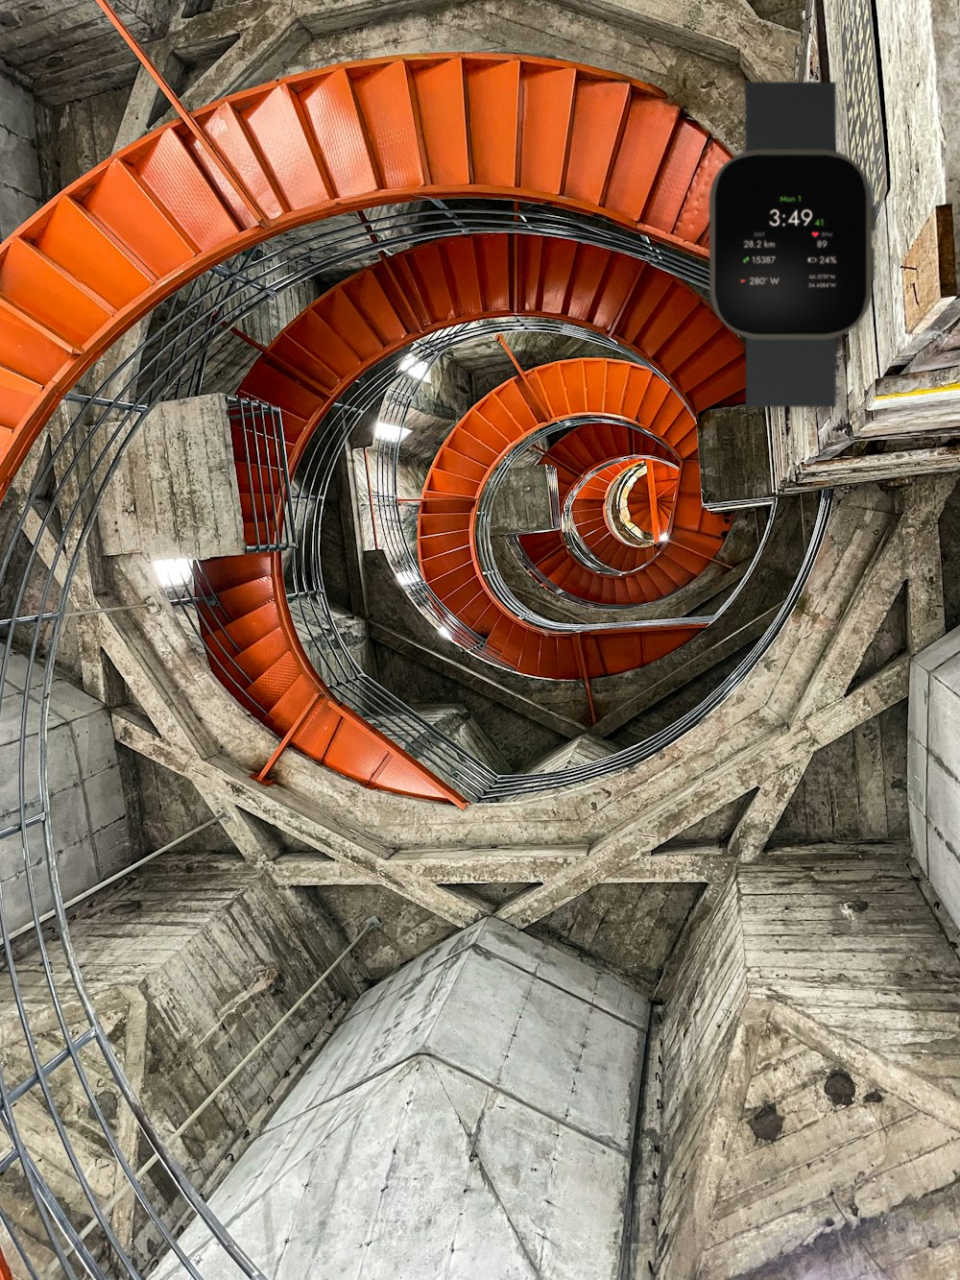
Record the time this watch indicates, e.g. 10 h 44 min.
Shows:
3 h 49 min
